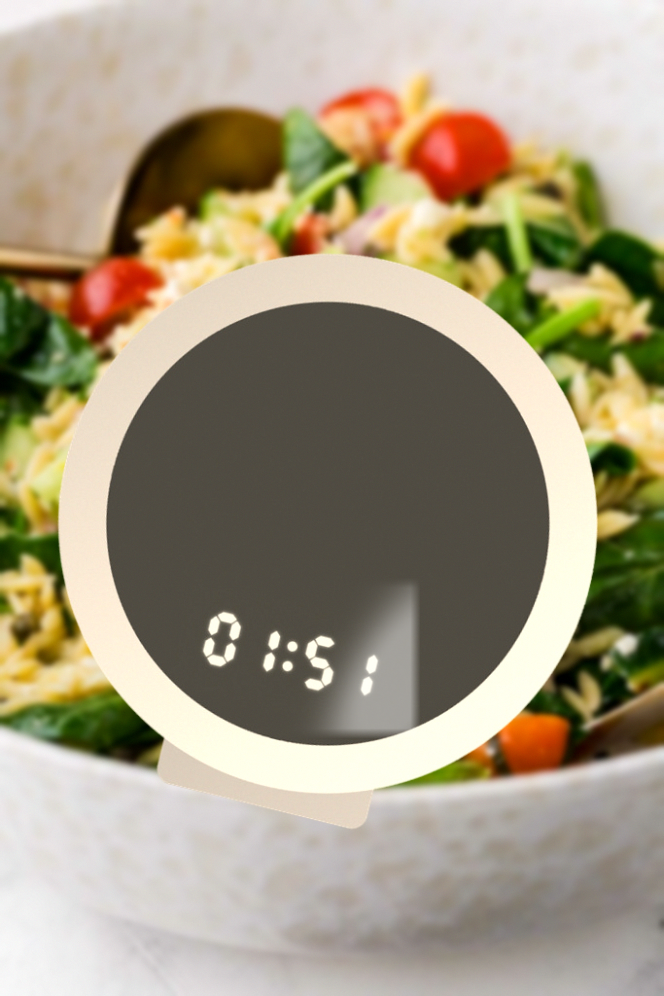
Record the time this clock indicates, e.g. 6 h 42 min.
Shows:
1 h 51 min
